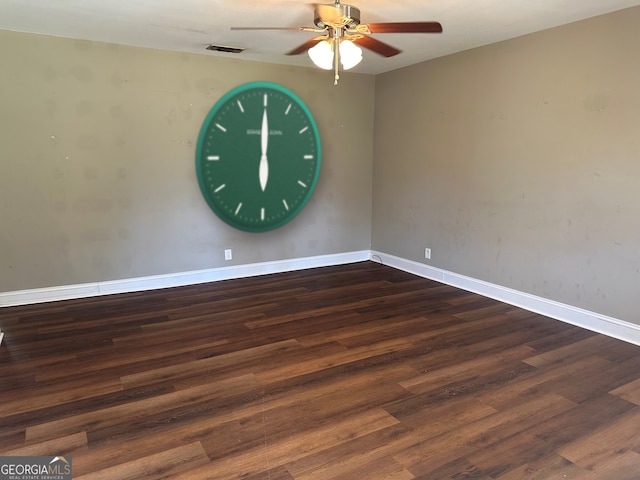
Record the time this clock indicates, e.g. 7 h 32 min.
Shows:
6 h 00 min
